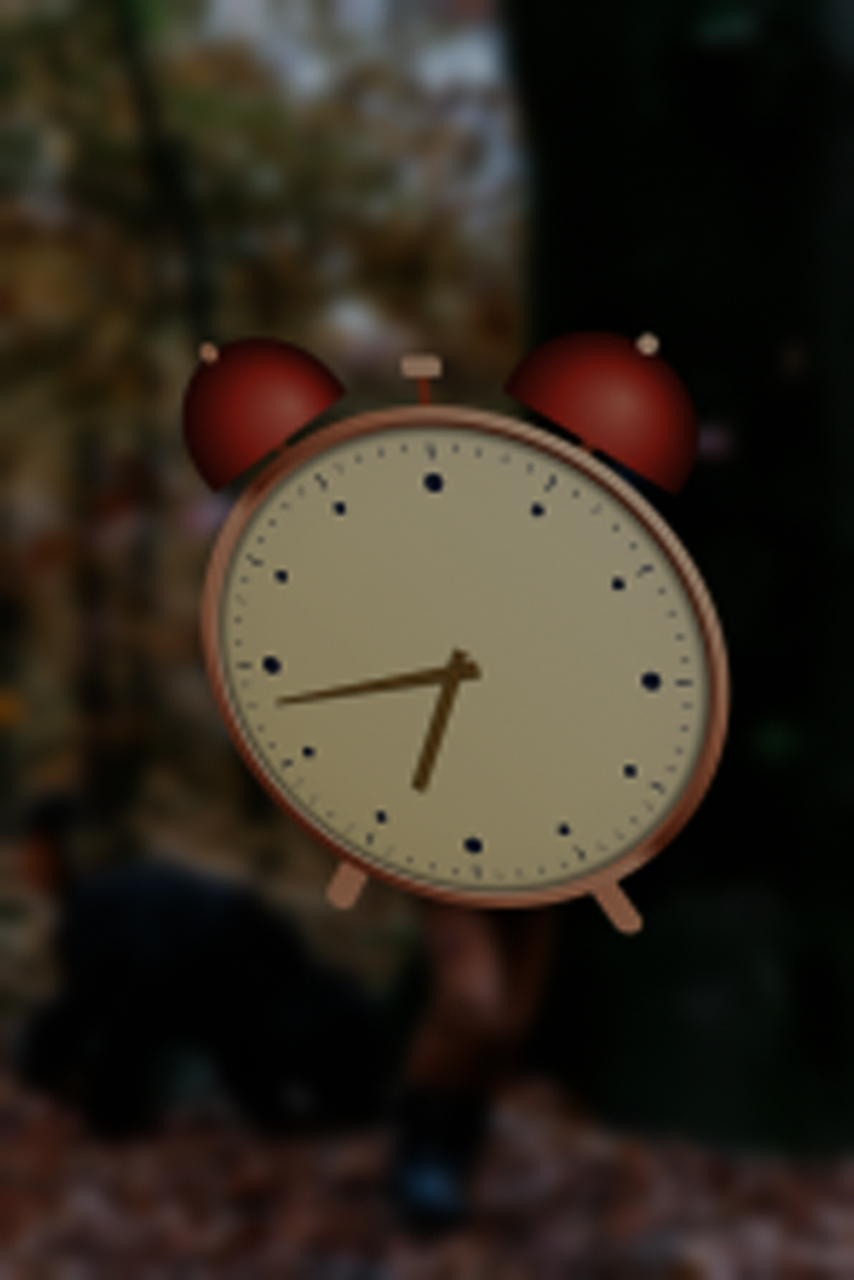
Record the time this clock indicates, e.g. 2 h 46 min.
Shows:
6 h 43 min
